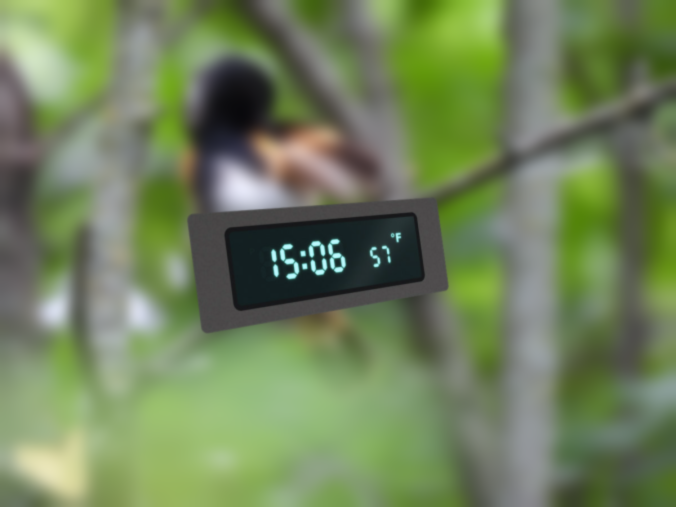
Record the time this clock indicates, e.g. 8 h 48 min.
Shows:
15 h 06 min
